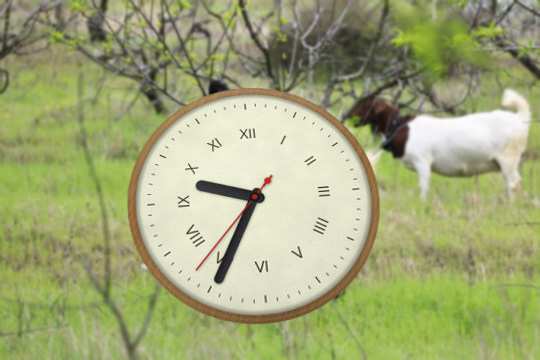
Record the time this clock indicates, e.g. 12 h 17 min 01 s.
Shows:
9 h 34 min 37 s
